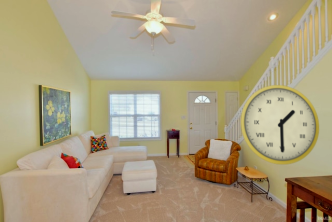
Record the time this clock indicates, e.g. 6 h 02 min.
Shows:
1 h 30 min
